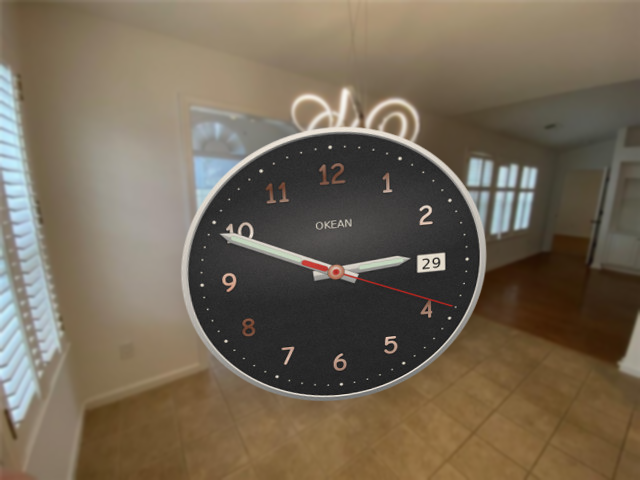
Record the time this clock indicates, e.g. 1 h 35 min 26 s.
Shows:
2 h 49 min 19 s
